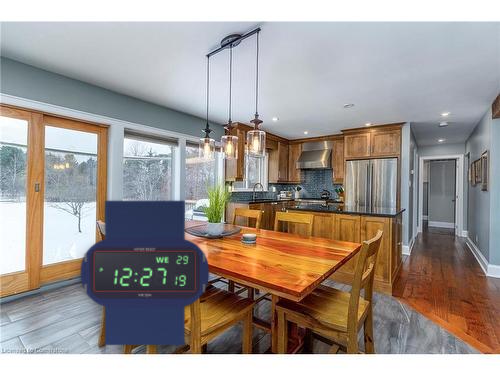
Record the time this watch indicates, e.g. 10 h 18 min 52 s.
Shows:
12 h 27 min 19 s
